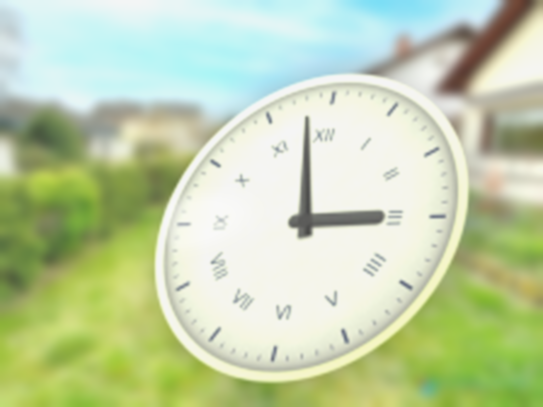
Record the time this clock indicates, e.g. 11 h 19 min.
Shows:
2 h 58 min
